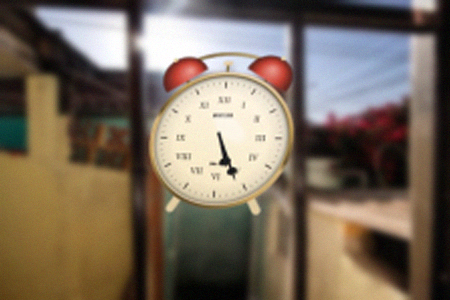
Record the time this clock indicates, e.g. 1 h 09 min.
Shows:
5 h 26 min
